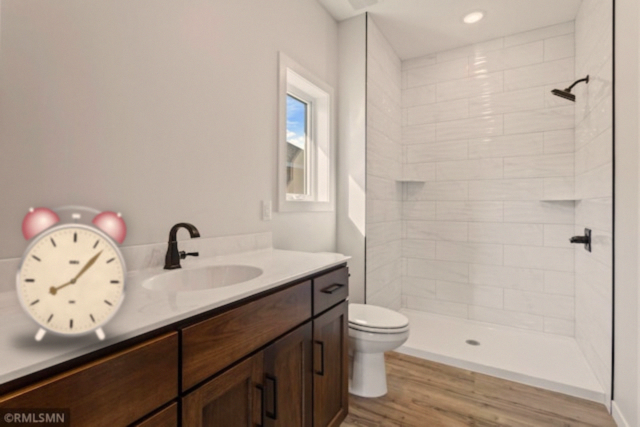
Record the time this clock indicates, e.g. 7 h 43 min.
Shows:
8 h 07 min
